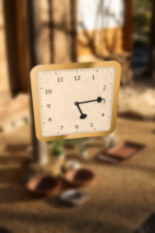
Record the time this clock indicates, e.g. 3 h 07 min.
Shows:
5 h 14 min
